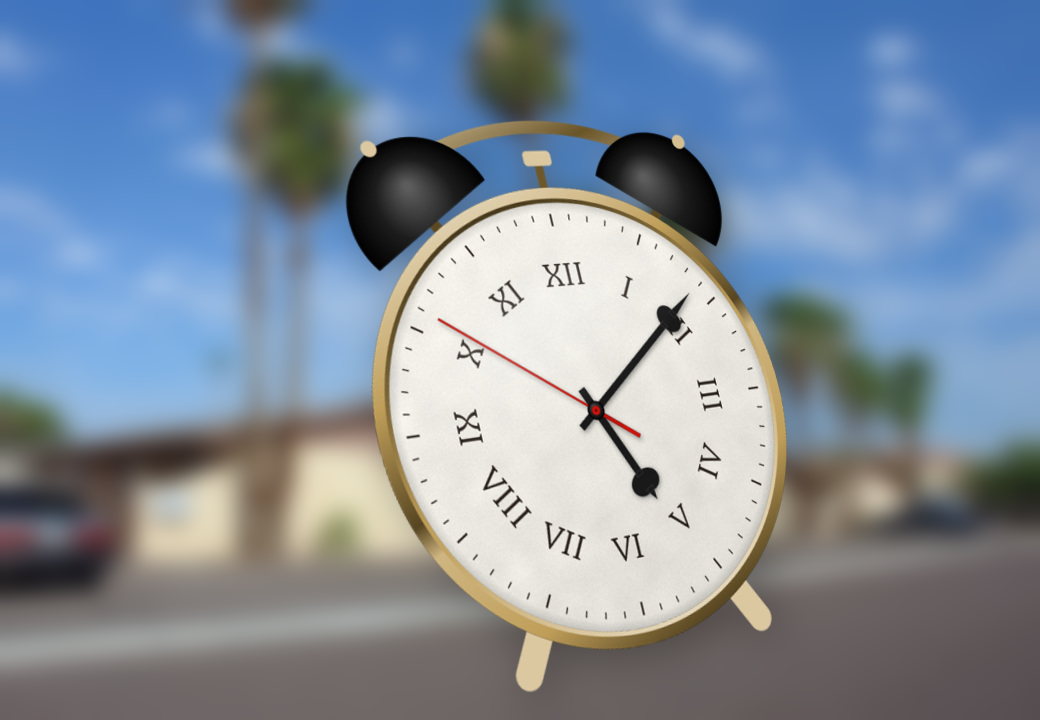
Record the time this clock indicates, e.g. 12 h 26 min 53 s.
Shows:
5 h 08 min 51 s
